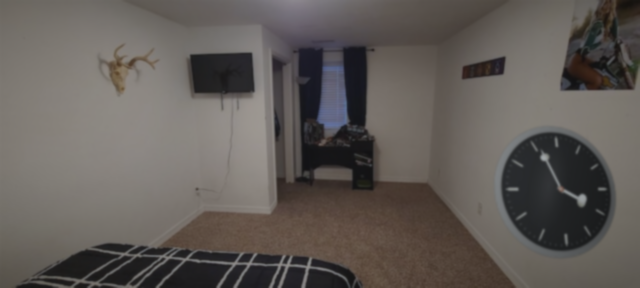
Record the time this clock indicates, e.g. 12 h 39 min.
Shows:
3 h 56 min
